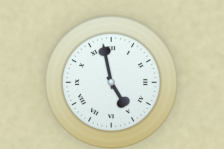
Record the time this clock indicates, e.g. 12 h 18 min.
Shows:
4 h 58 min
